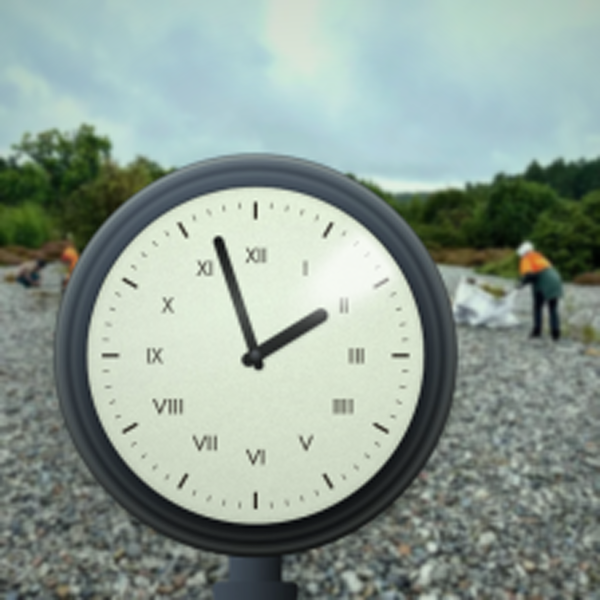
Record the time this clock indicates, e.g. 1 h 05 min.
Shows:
1 h 57 min
